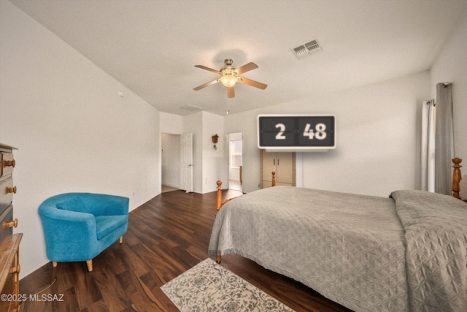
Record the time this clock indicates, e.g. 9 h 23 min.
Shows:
2 h 48 min
